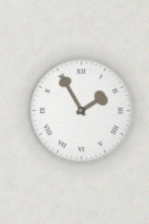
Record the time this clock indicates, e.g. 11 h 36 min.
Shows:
1 h 55 min
